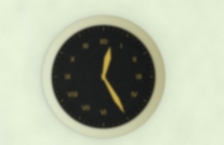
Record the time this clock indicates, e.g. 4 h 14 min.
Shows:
12 h 25 min
